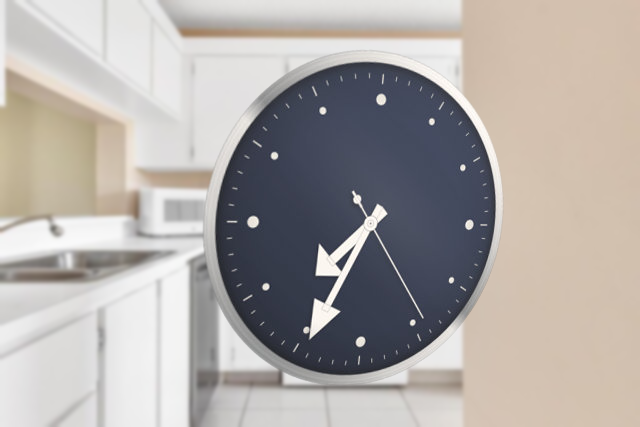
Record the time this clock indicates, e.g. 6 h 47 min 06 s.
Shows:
7 h 34 min 24 s
